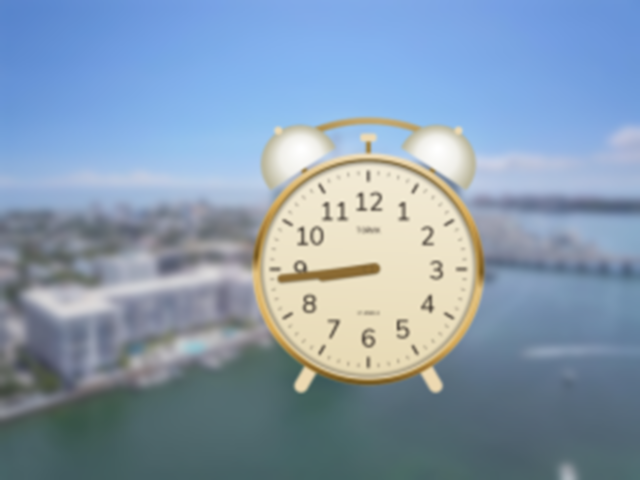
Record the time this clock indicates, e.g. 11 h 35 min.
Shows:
8 h 44 min
